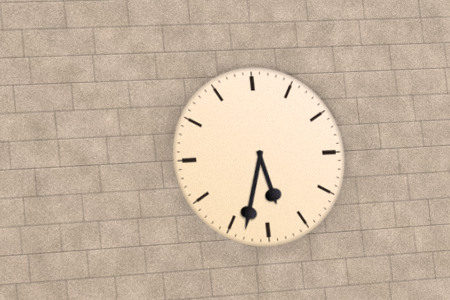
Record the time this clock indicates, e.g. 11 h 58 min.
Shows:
5 h 33 min
